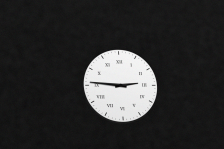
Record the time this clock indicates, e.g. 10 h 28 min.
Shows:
2 h 46 min
